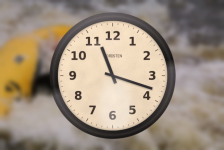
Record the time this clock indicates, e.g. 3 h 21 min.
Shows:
11 h 18 min
